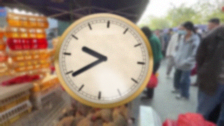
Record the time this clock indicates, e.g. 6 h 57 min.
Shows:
9 h 39 min
